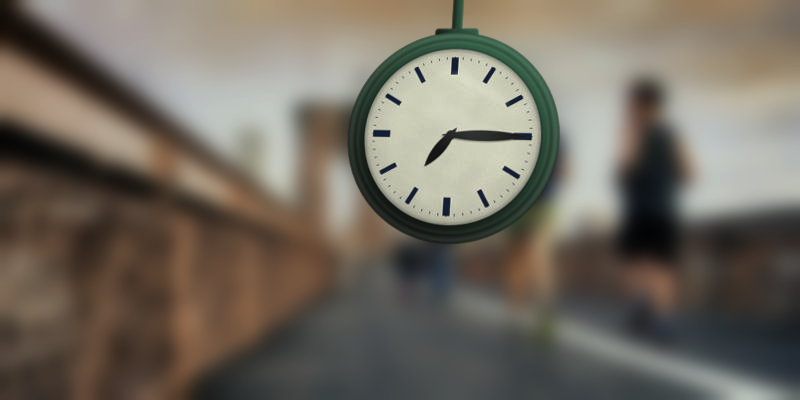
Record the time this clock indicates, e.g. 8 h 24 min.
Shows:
7 h 15 min
